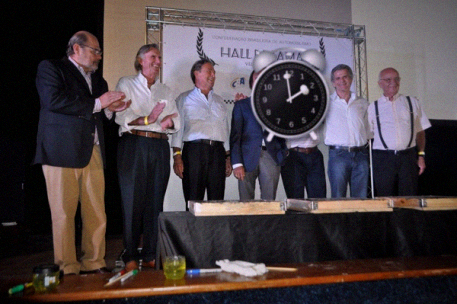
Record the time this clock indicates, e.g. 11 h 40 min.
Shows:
1 h 59 min
